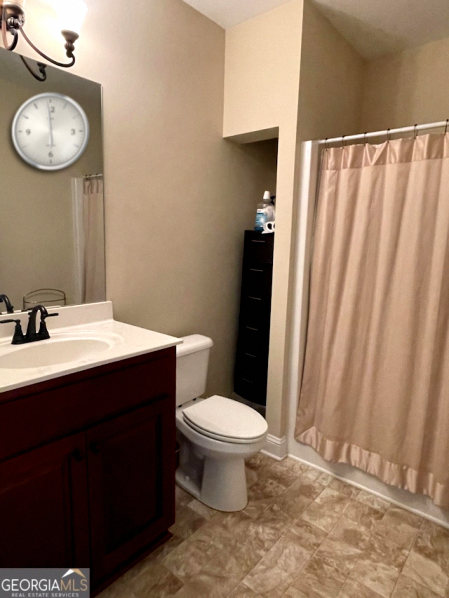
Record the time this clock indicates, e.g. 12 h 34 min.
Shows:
5 h 59 min
